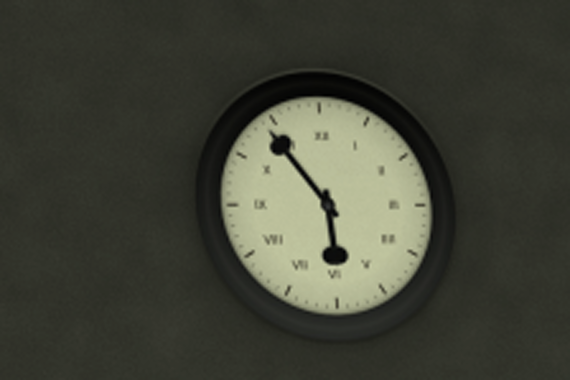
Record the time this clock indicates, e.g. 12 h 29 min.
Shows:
5 h 54 min
